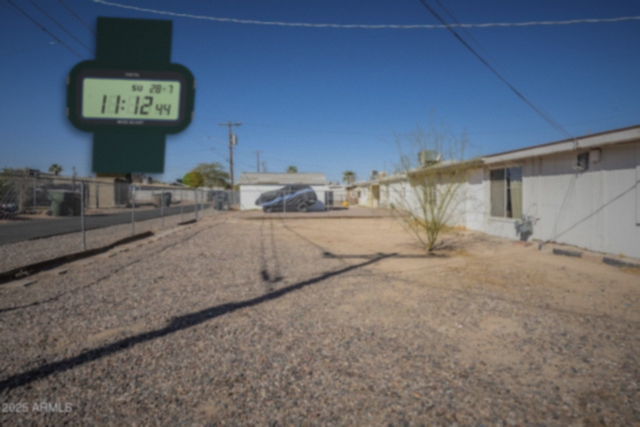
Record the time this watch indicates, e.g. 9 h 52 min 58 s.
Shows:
11 h 12 min 44 s
